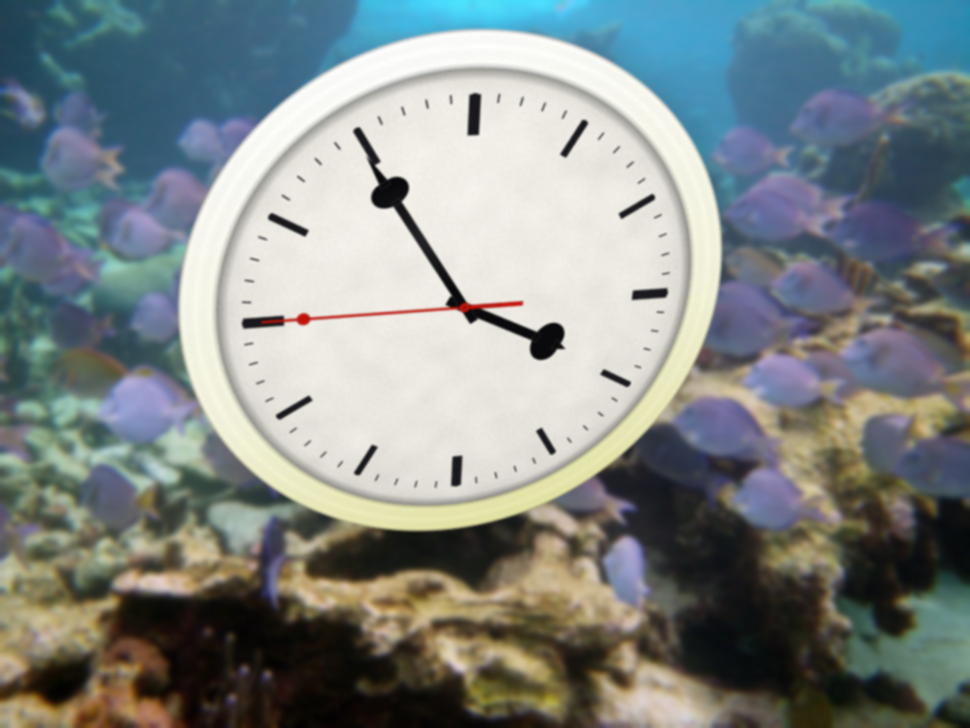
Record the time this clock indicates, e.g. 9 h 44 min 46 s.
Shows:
3 h 54 min 45 s
